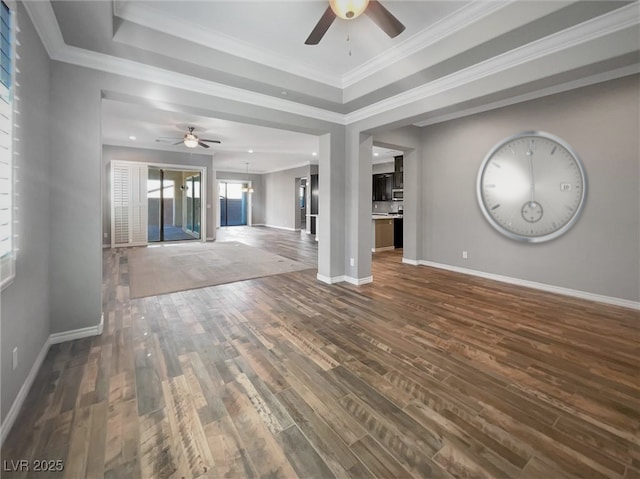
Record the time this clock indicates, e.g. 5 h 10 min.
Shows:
5 h 59 min
